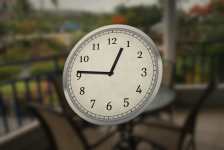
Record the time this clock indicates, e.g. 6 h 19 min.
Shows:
12 h 46 min
